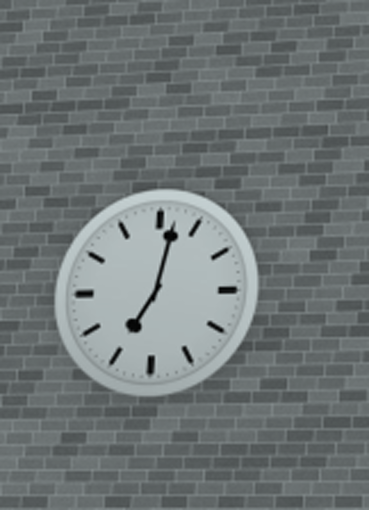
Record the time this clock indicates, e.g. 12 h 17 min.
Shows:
7 h 02 min
